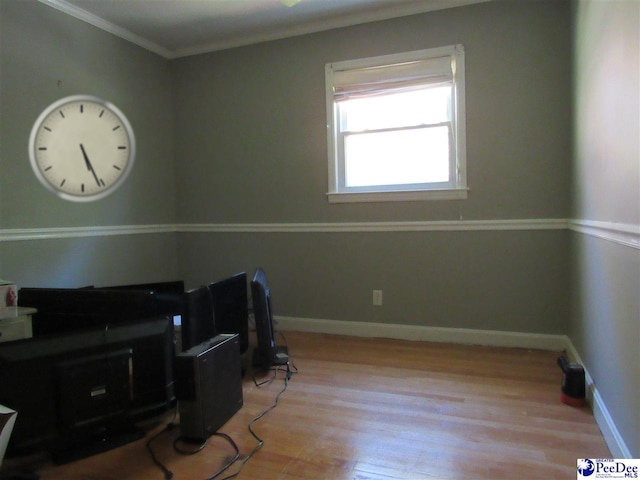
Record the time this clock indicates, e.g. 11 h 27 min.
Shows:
5 h 26 min
